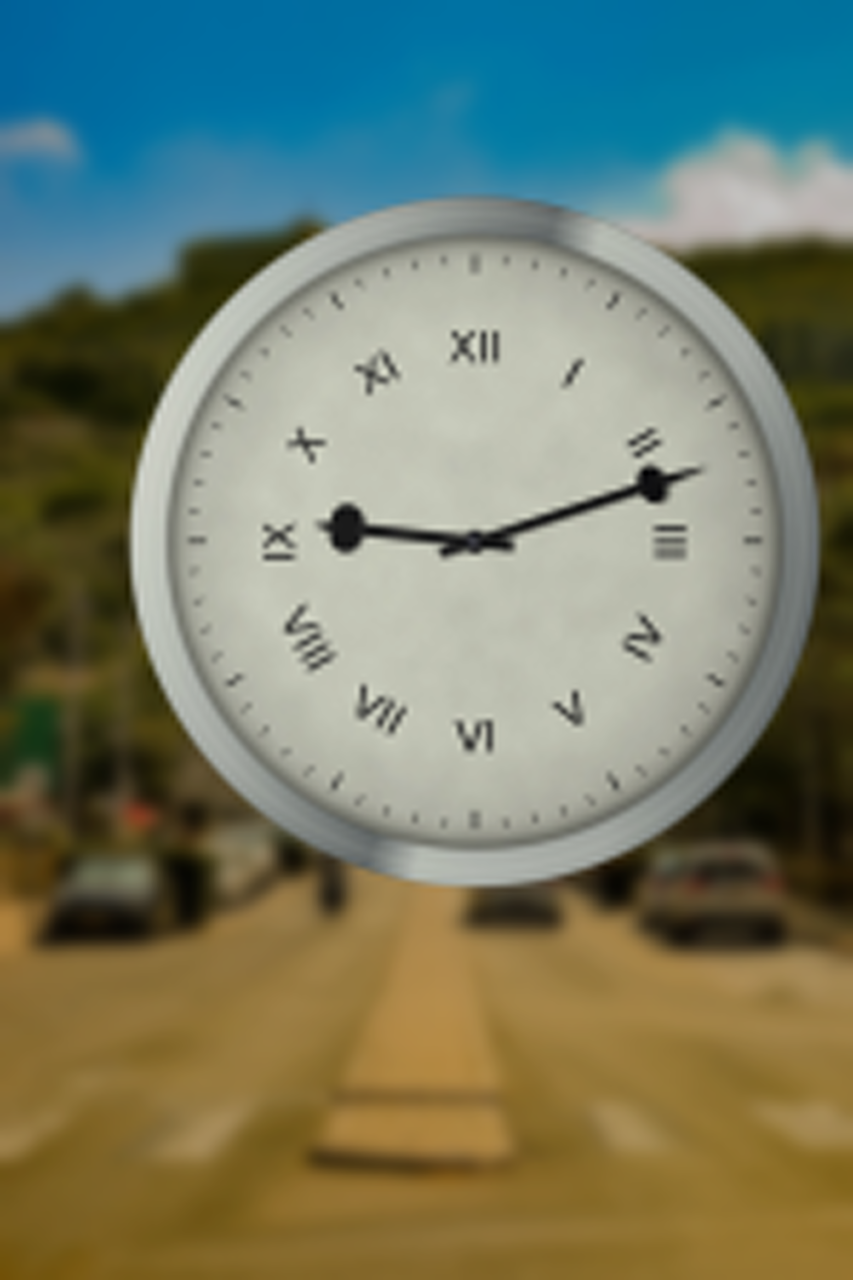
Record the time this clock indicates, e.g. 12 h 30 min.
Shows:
9 h 12 min
